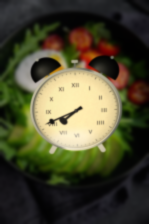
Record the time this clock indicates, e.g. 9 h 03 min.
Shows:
7 h 41 min
